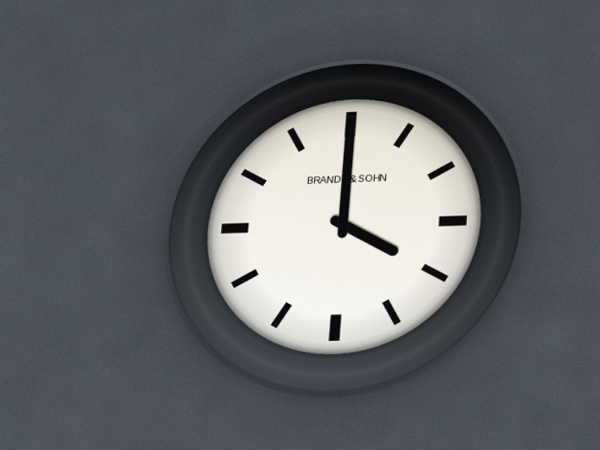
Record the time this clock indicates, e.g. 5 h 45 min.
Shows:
4 h 00 min
